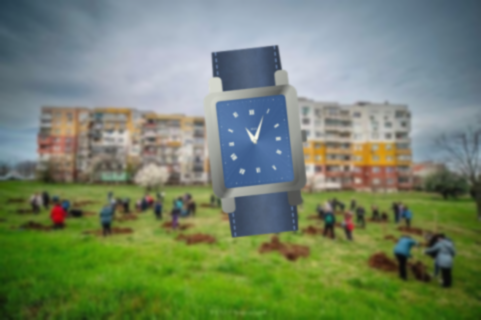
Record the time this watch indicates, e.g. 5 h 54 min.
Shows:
11 h 04 min
